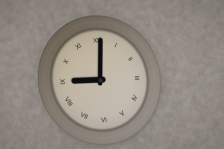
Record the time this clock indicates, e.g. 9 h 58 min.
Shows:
9 h 01 min
